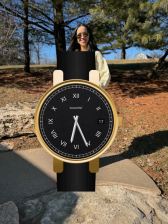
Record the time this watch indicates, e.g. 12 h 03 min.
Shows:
6 h 26 min
